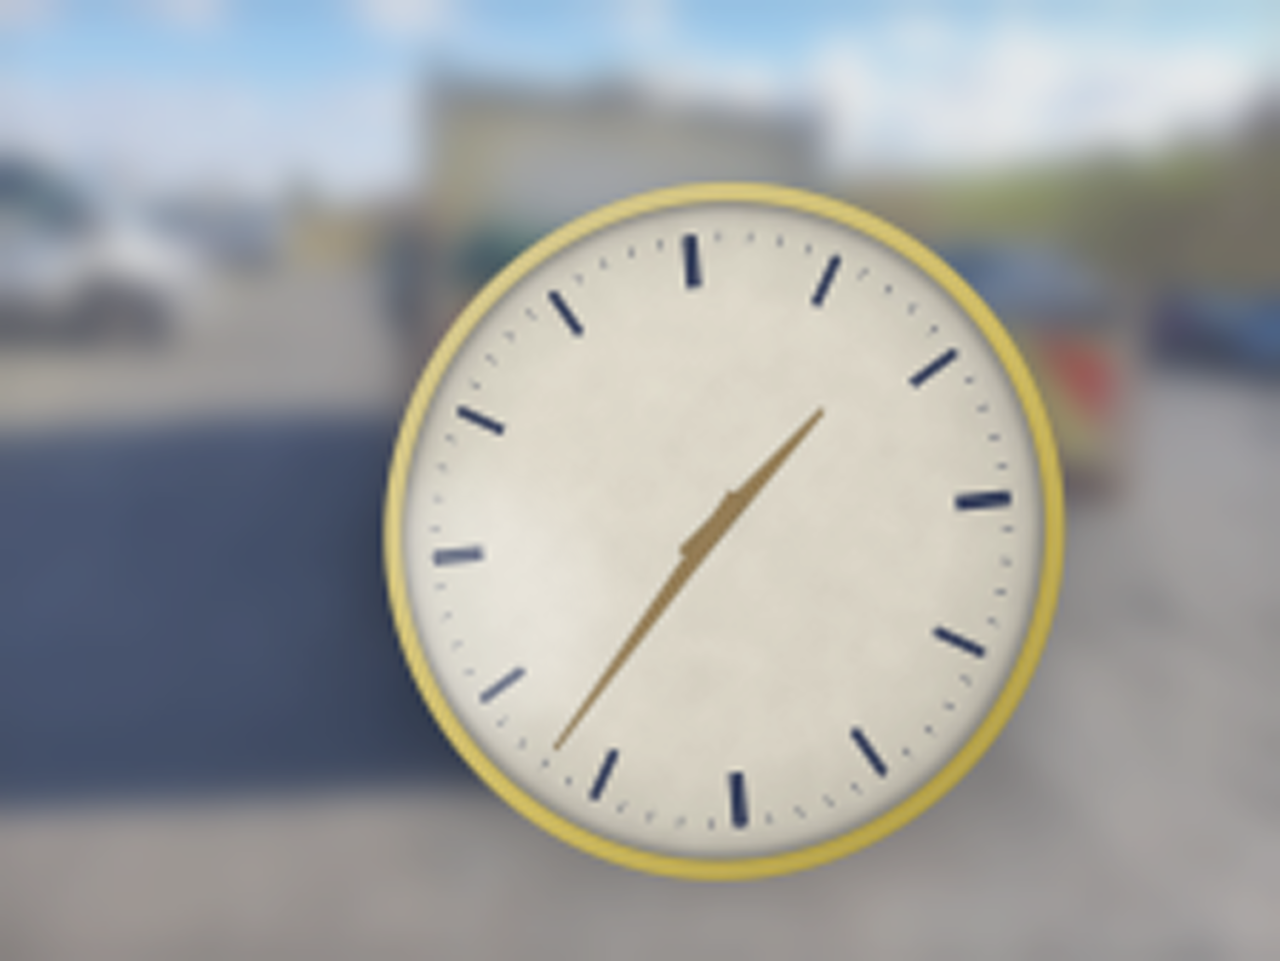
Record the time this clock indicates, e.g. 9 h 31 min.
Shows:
1 h 37 min
